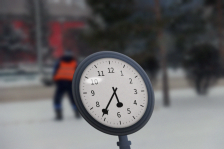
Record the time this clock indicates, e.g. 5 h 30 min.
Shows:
5 h 36 min
